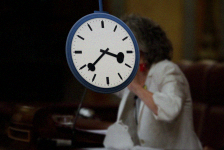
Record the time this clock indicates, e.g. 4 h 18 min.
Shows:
3 h 38 min
